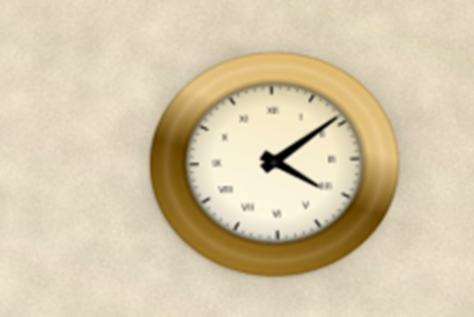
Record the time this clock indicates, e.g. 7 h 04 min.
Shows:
4 h 09 min
